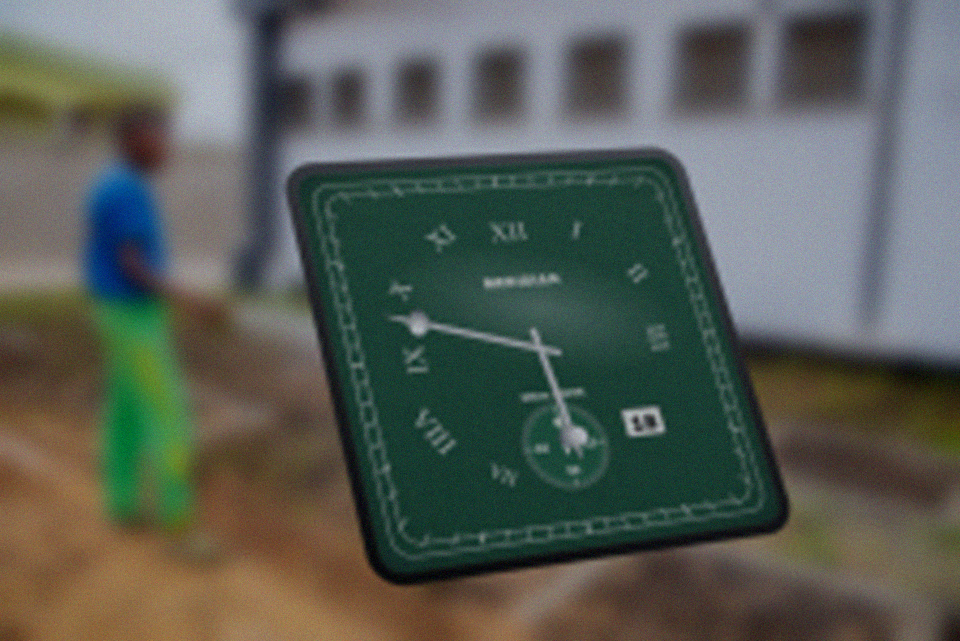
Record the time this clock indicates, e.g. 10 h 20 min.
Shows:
5 h 48 min
